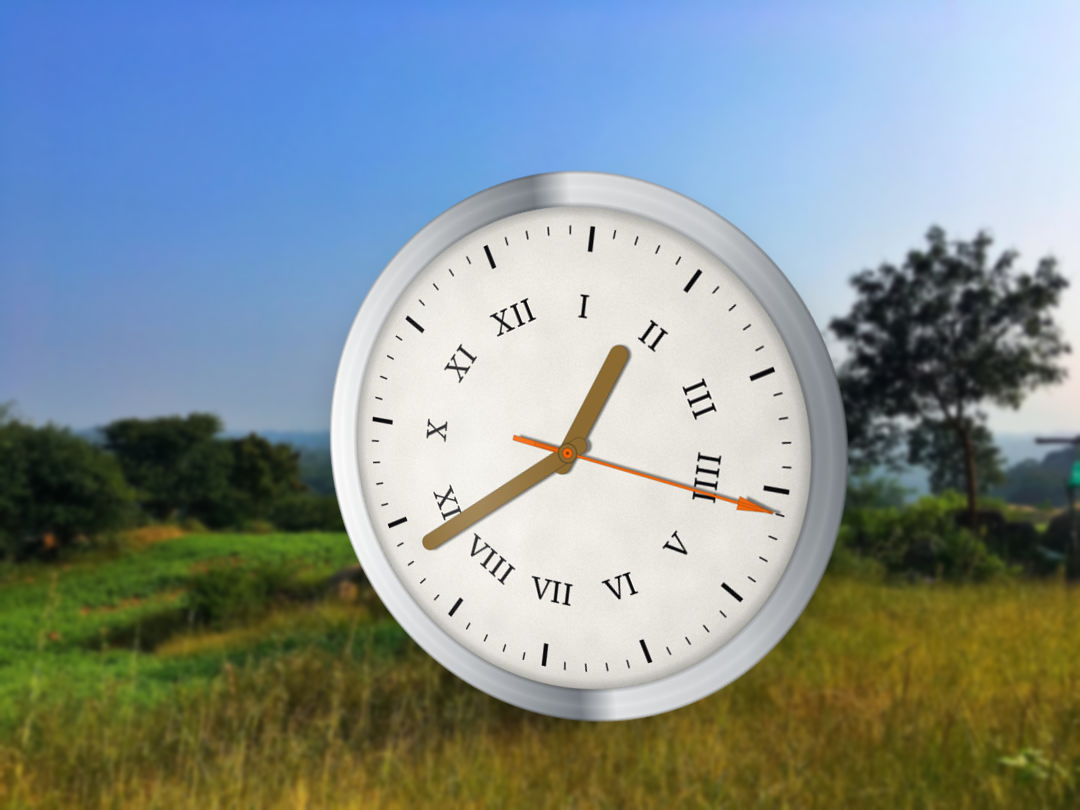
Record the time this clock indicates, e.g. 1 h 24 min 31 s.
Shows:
1 h 43 min 21 s
